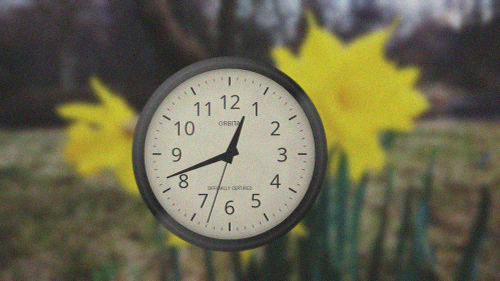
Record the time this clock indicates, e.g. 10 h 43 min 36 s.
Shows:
12 h 41 min 33 s
